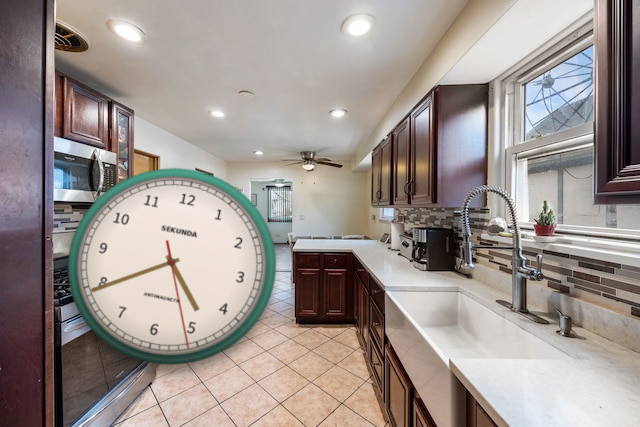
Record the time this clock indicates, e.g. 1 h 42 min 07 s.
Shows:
4 h 39 min 26 s
